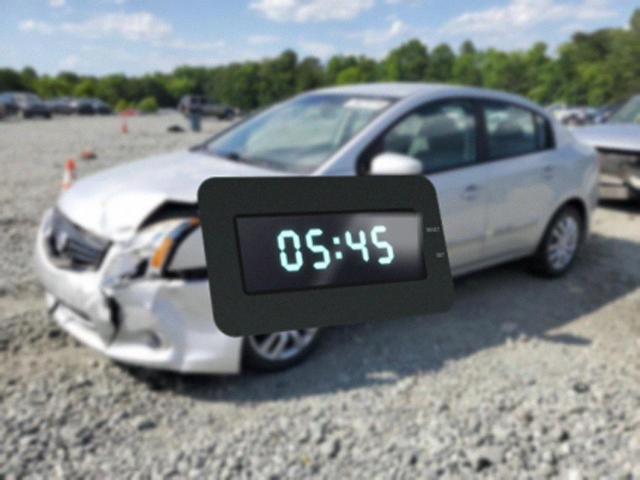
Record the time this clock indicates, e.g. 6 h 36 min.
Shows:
5 h 45 min
